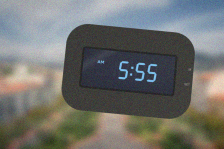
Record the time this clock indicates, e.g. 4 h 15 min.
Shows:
5 h 55 min
